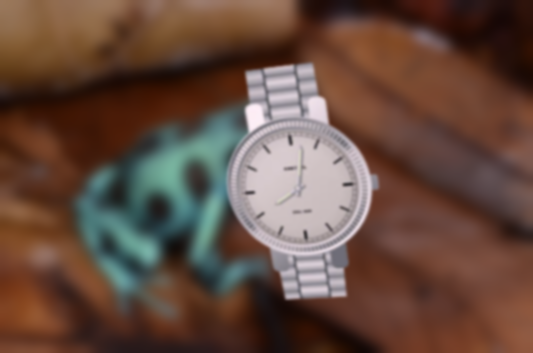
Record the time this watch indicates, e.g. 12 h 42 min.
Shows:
8 h 02 min
